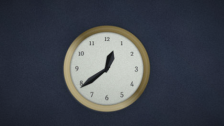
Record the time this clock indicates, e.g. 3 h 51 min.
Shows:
12 h 39 min
